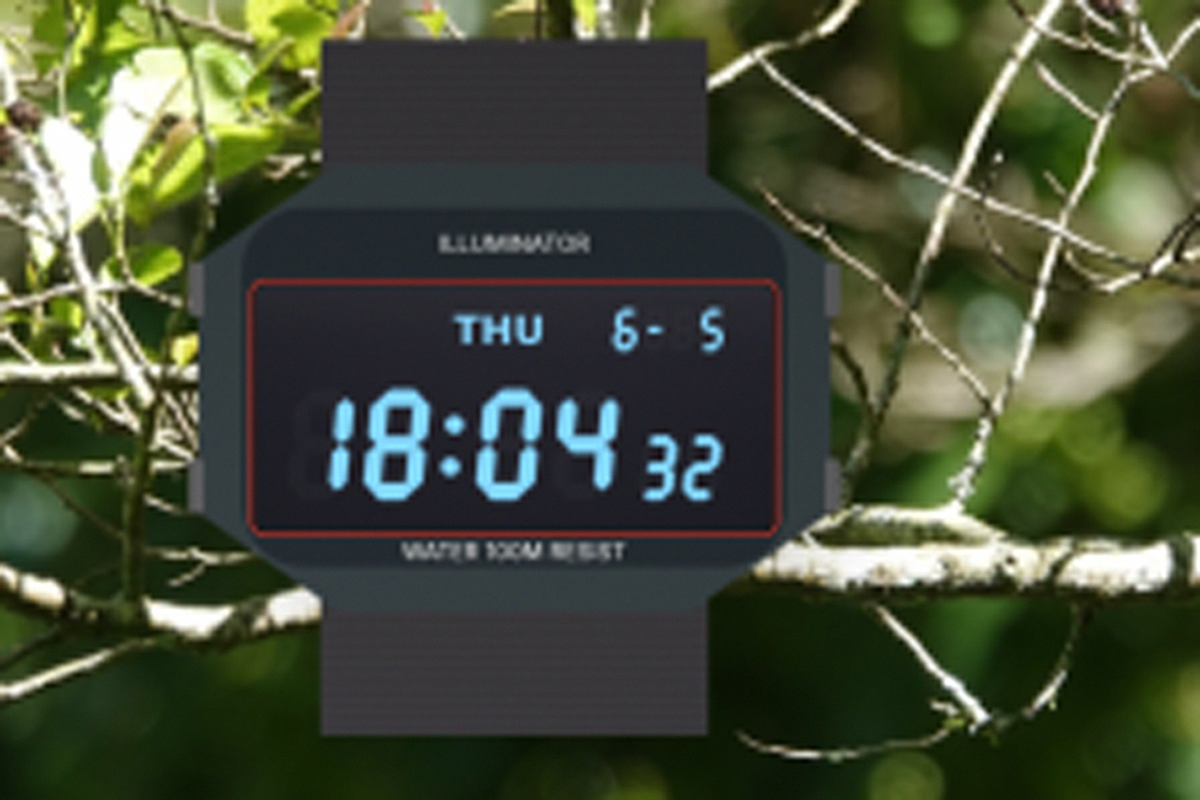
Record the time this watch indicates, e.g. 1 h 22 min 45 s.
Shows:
18 h 04 min 32 s
